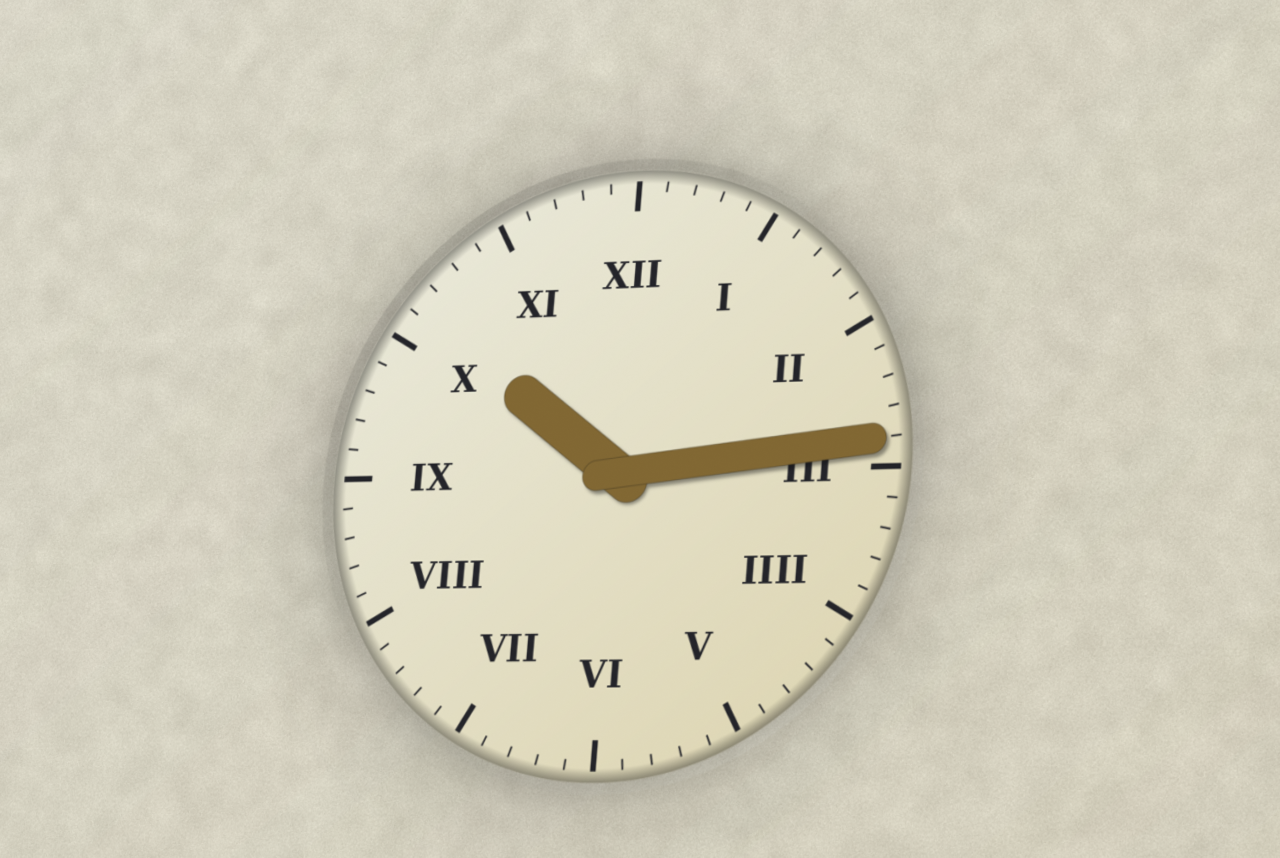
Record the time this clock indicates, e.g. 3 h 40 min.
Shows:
10 h 14 min
